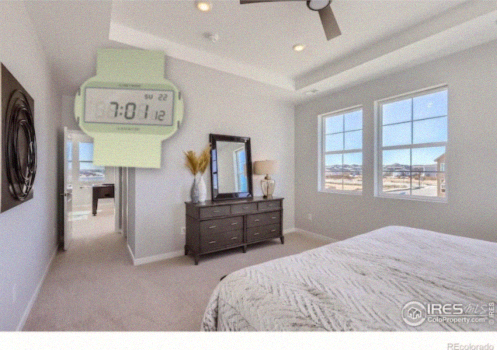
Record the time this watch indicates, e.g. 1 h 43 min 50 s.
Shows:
7 h 01 min 12 s
